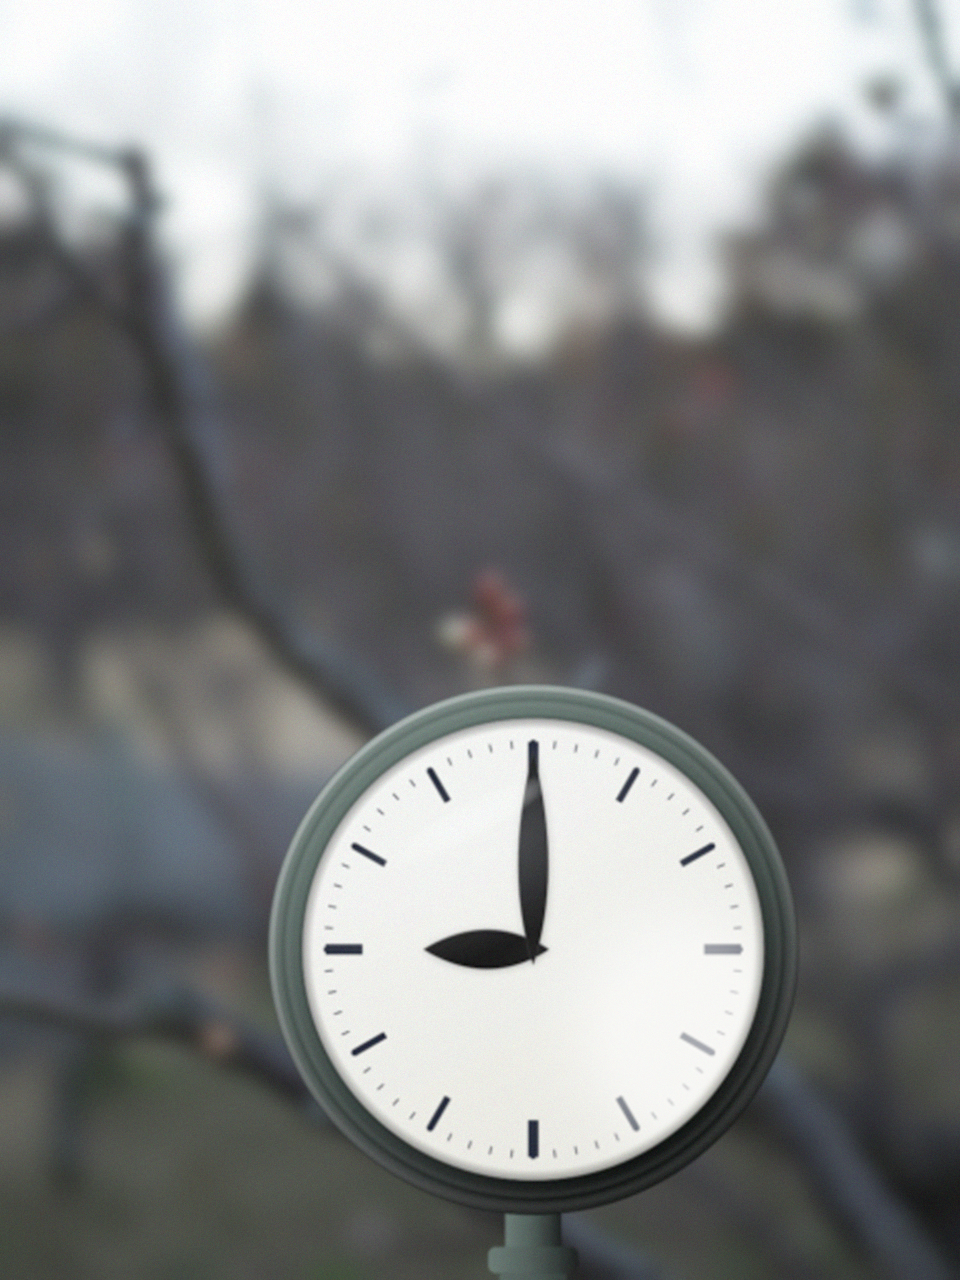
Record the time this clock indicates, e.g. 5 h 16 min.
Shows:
9 h 00 min
